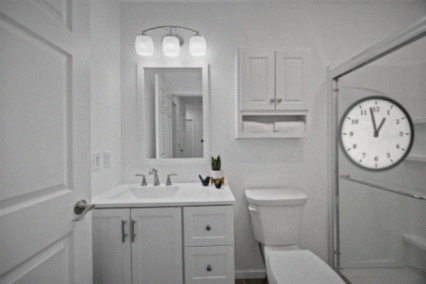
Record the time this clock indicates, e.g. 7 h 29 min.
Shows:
12 h 58 min
